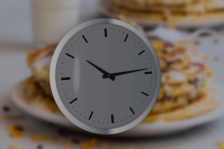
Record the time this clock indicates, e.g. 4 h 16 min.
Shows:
10 h 14 min
